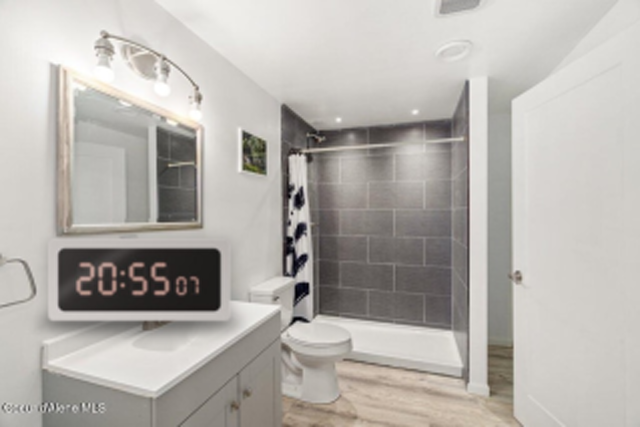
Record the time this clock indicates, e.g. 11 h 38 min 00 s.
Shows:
20 h 55 min 07 s
